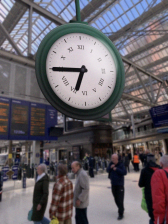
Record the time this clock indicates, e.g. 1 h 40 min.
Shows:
6 h 45 min
